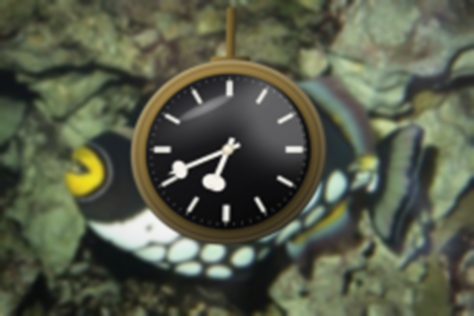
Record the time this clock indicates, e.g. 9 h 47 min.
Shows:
6 h 41 min
